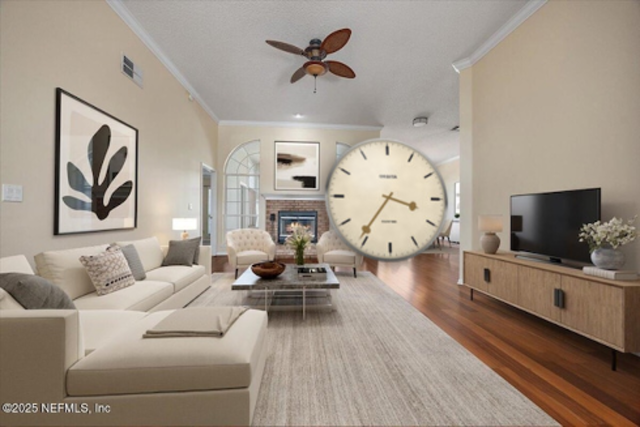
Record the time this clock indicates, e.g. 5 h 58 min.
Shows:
3 h 36 min
